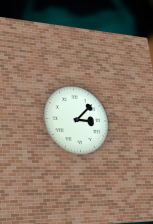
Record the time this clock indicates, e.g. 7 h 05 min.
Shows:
3 h 08 min
